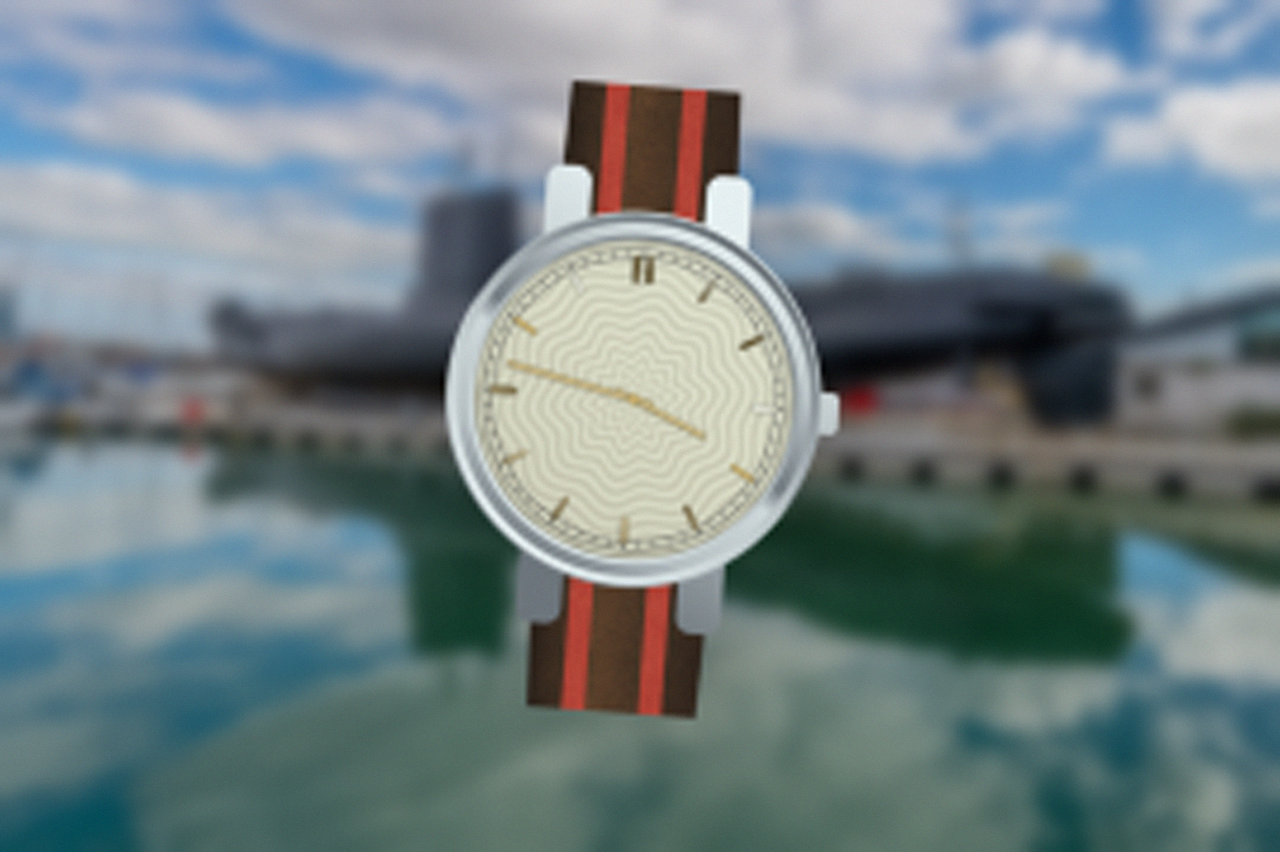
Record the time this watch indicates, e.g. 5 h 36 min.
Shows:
3 h 47 min
